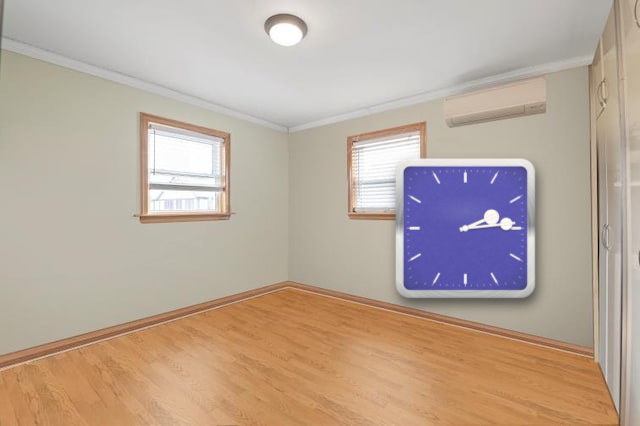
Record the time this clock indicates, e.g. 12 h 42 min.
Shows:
2 h 14 min
